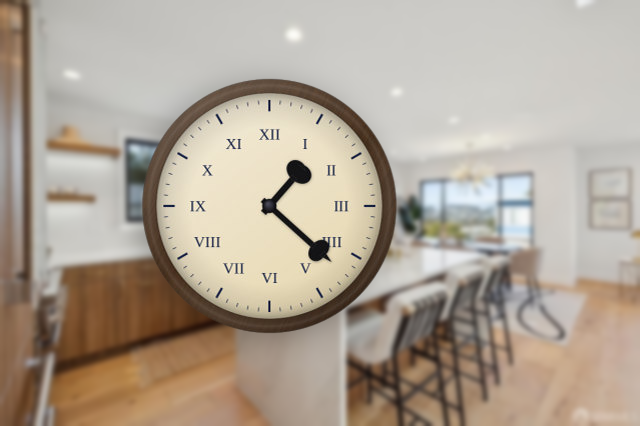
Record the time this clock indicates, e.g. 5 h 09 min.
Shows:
1 h 22 min
